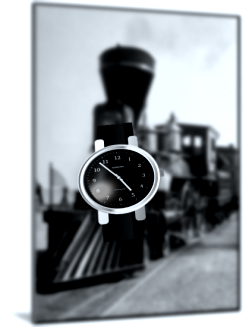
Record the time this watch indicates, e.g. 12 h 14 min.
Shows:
4 h 53 min
